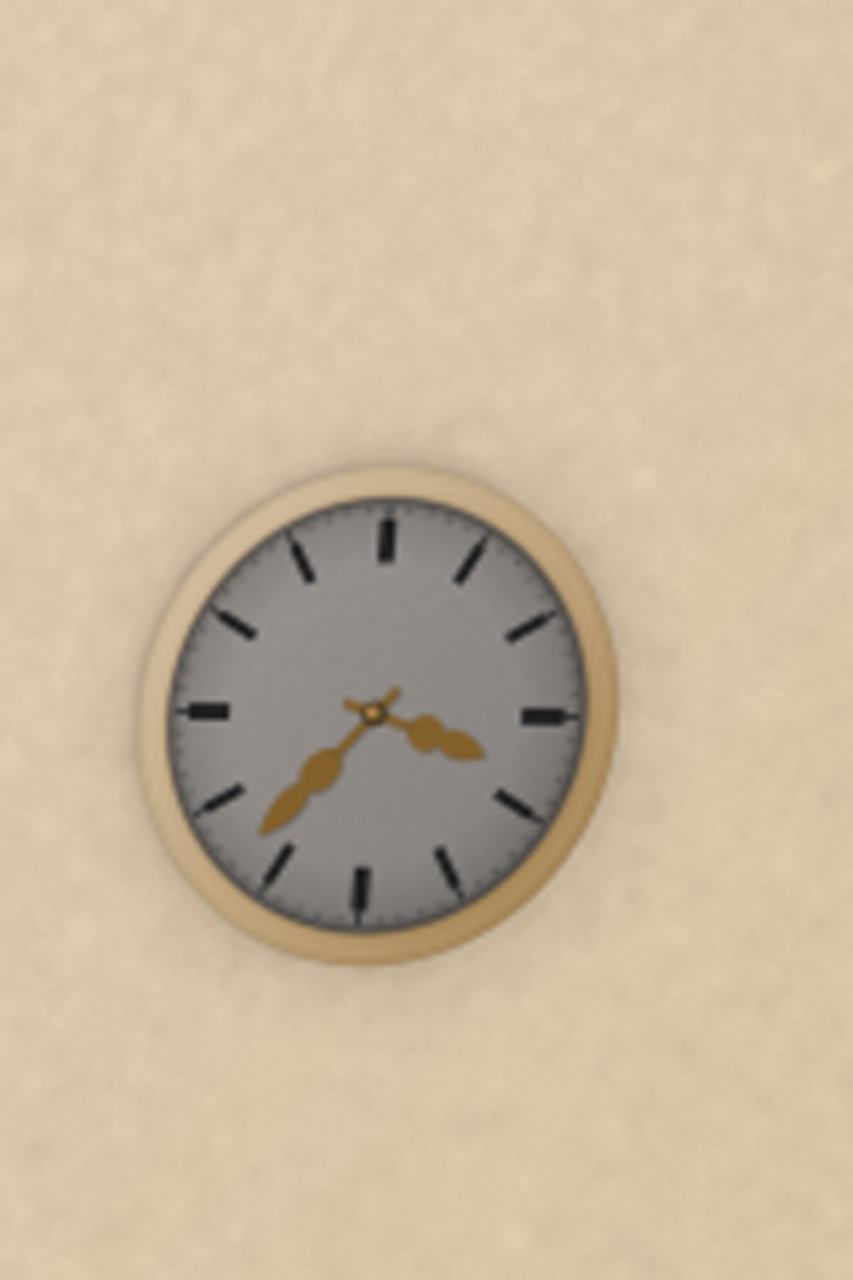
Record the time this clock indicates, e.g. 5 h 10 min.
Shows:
3 h 37 min
